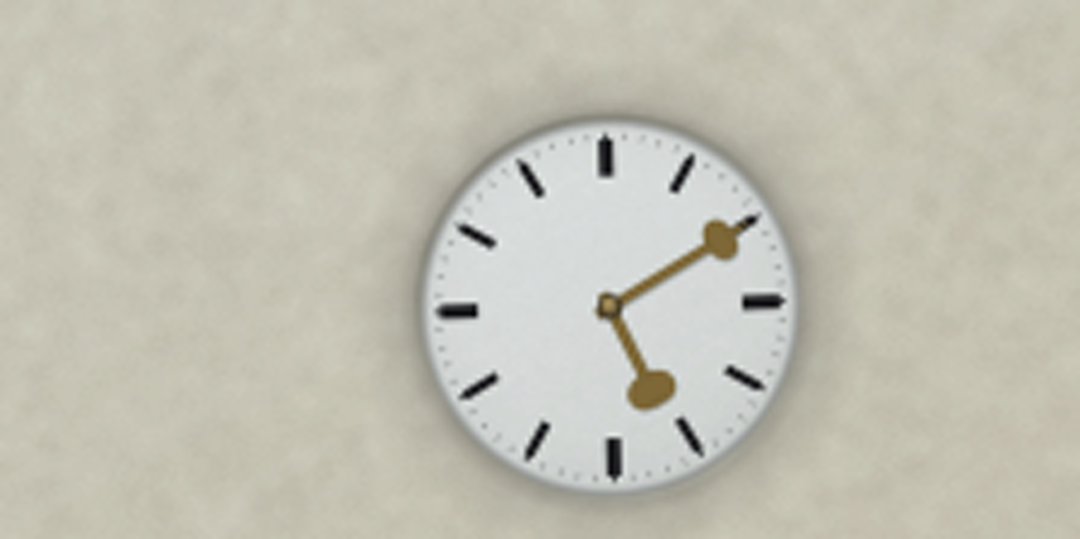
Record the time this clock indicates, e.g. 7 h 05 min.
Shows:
5 h 10 min
